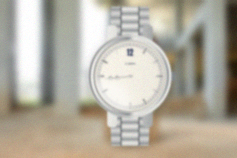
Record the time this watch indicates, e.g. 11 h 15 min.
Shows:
8 h 44 min
